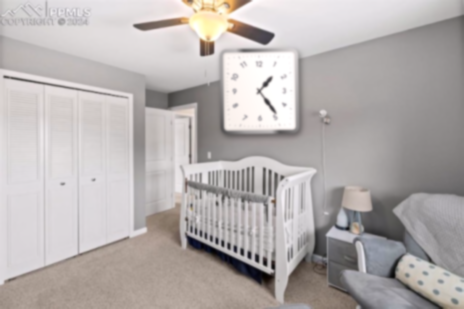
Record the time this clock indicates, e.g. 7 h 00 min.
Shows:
1 h 24 min
